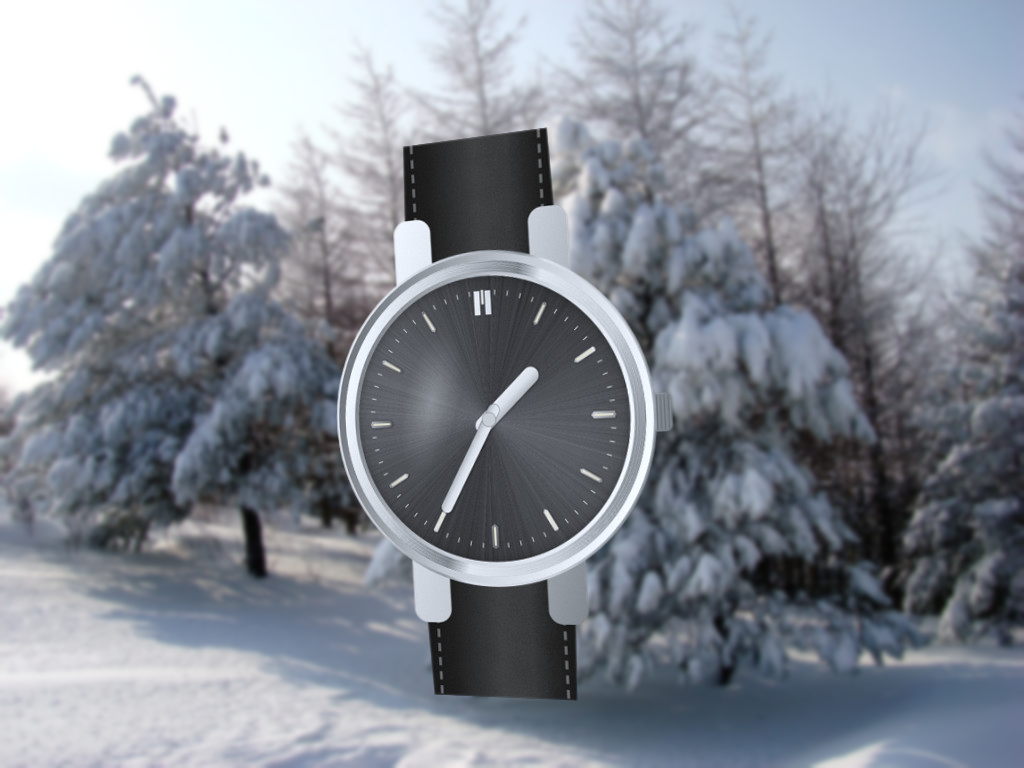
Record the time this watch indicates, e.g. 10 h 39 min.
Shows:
1 h 35 min
